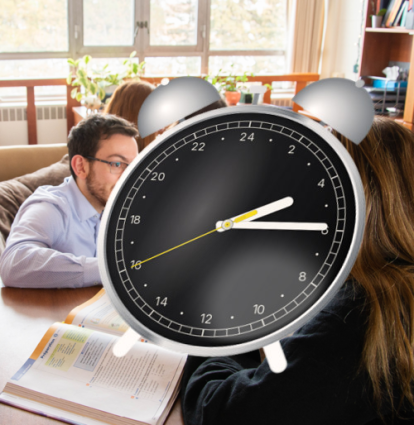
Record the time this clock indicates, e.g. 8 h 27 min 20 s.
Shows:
4 h 14 min 40 s
